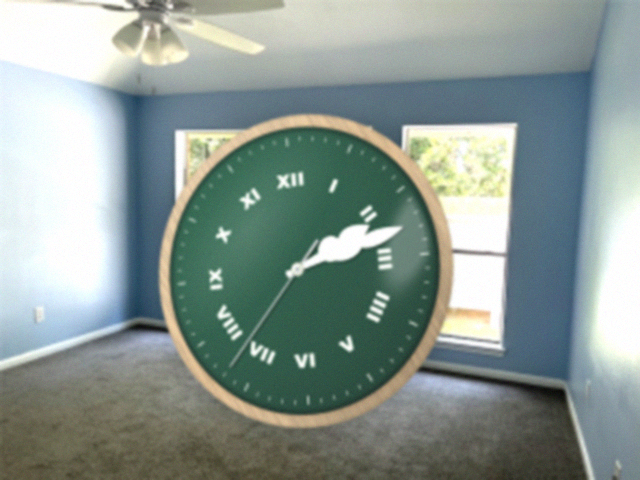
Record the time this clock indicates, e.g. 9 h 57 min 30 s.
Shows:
2 h 12 min 37 s
